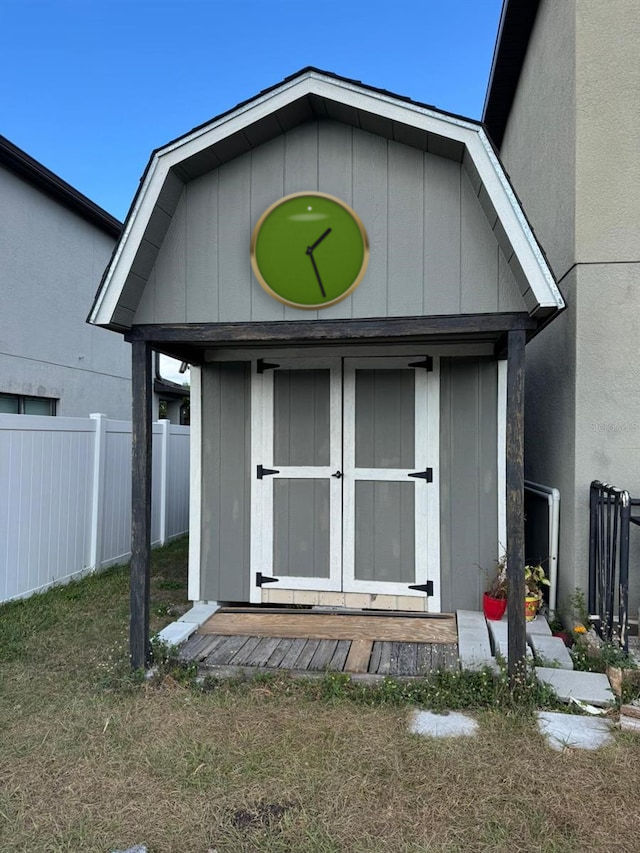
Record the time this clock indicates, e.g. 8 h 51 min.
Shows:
1 h 27 min
